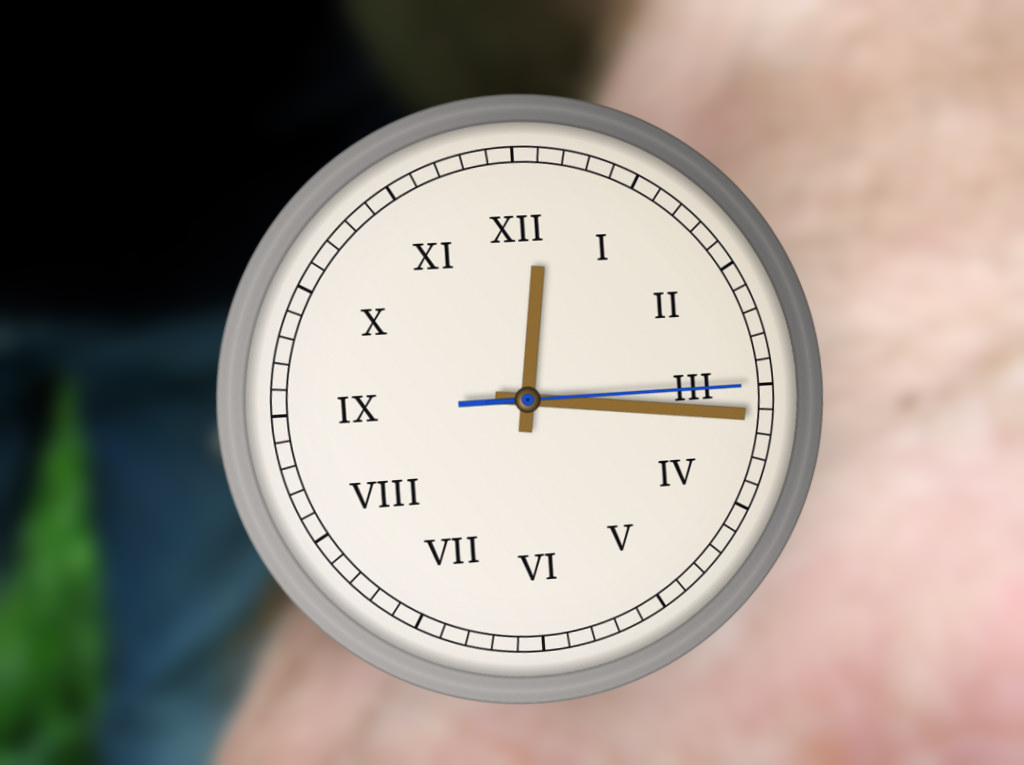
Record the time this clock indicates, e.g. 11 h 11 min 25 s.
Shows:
12 h 16 min 15 s
